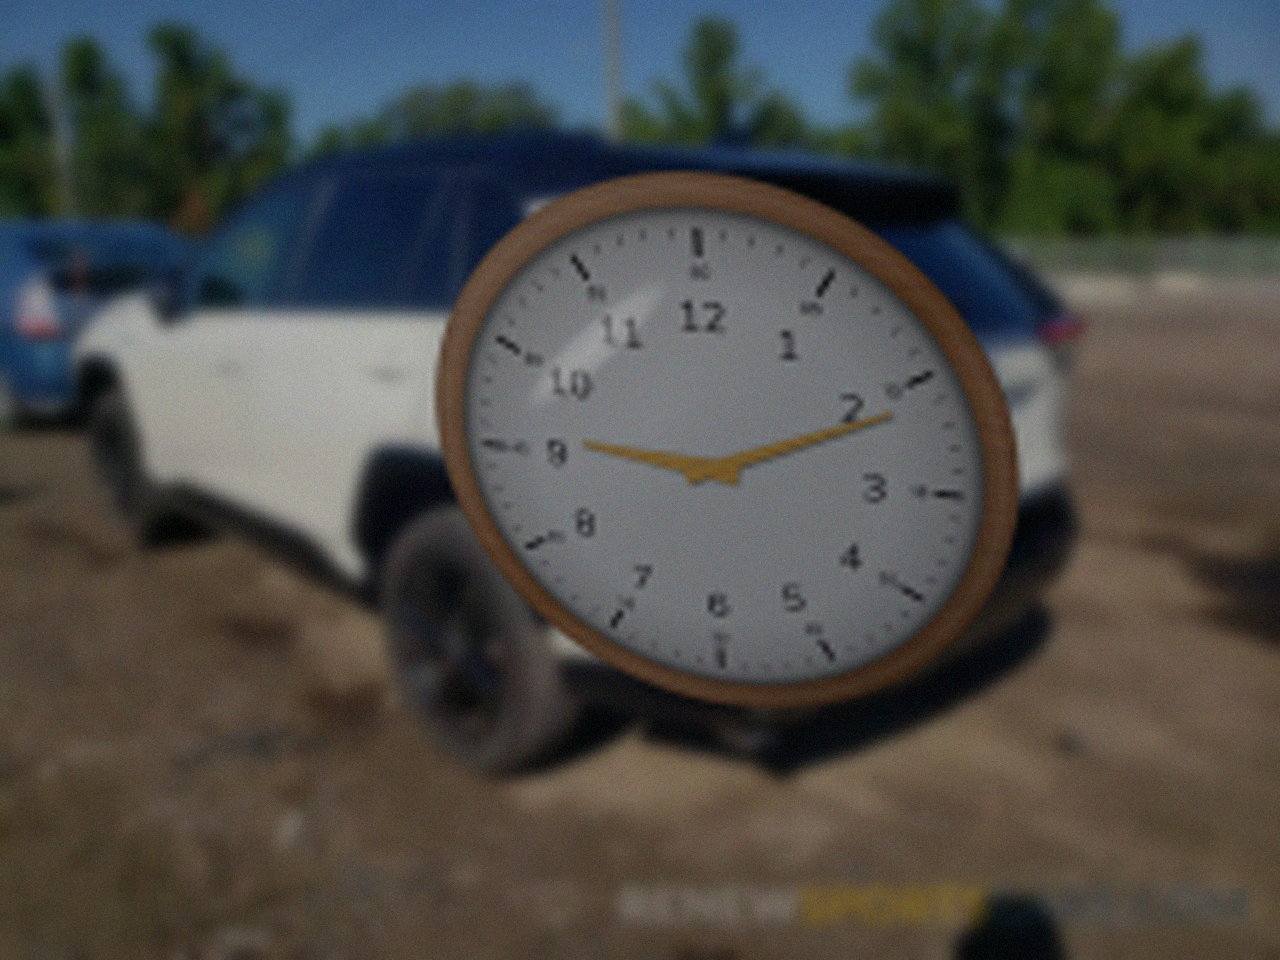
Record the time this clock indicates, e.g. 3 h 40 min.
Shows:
9 h 11 min
